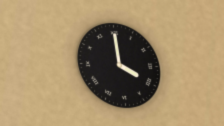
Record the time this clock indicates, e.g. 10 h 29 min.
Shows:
4 h 00 min
